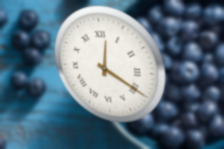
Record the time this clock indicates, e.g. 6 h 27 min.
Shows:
12 h 20 min
